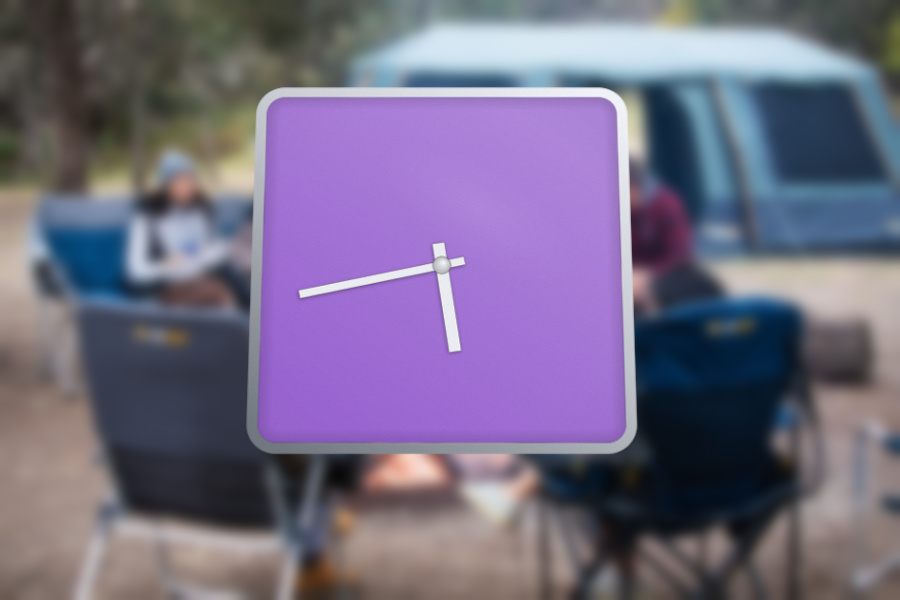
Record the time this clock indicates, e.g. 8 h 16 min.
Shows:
5 h 43 min
